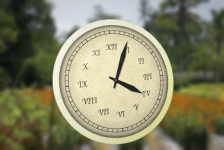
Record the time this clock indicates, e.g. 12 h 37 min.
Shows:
4 h 04 min
